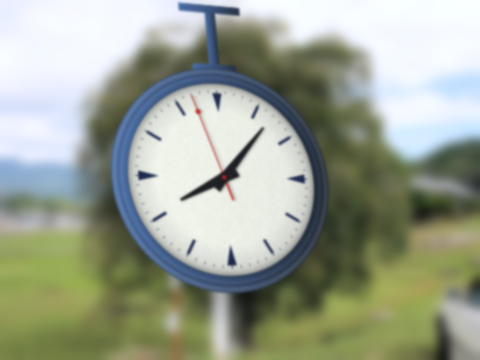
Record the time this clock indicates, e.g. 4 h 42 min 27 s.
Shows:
8 h 06 min 57 s
